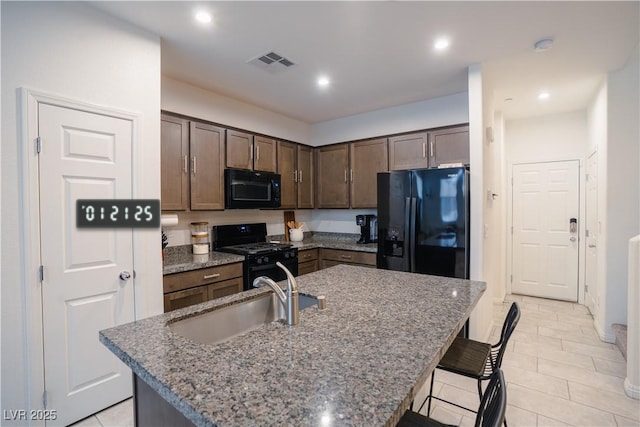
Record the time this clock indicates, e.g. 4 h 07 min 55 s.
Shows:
1 h 21 min 25 s
